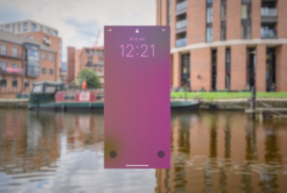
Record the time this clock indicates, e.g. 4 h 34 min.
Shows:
12 h 21 min
